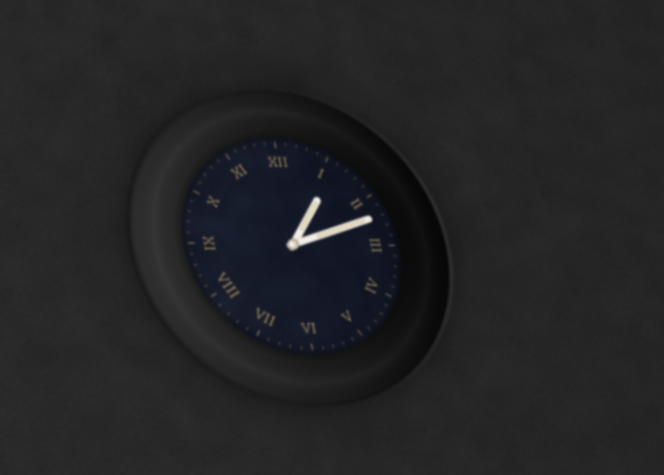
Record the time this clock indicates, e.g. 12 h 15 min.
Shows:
1 h 12 min
